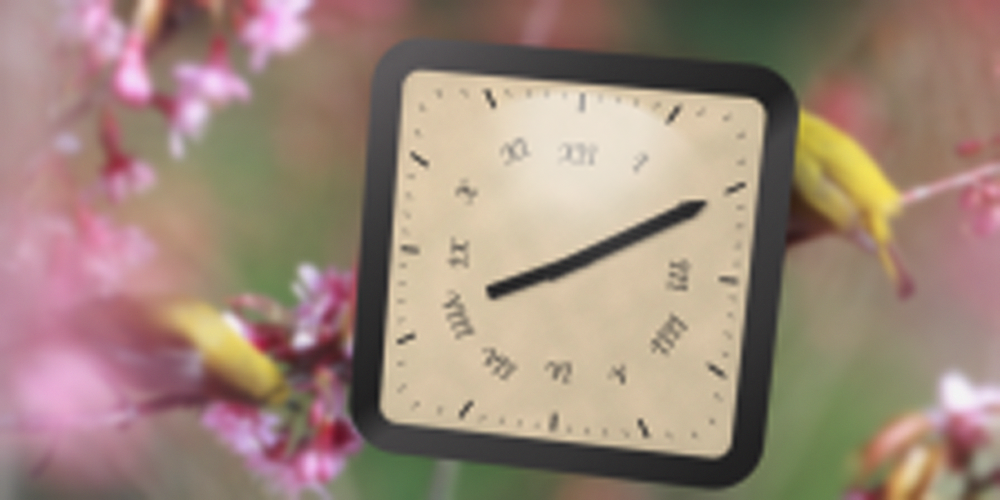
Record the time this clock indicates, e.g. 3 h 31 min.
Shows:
8 h 10 min
